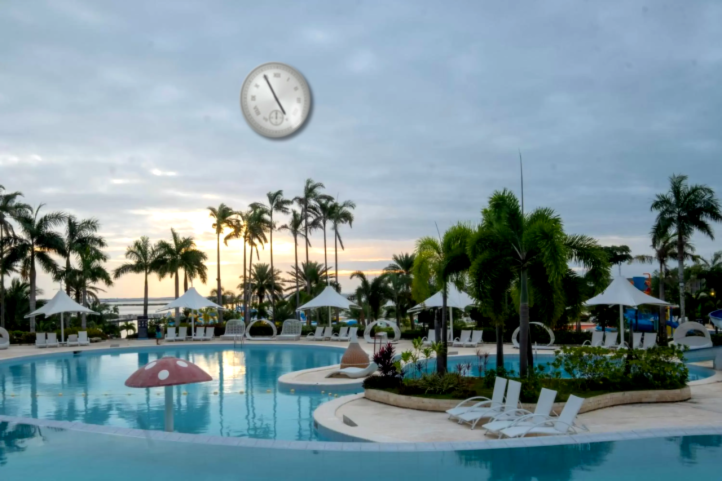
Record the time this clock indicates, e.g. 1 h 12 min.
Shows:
4 h 55 min
